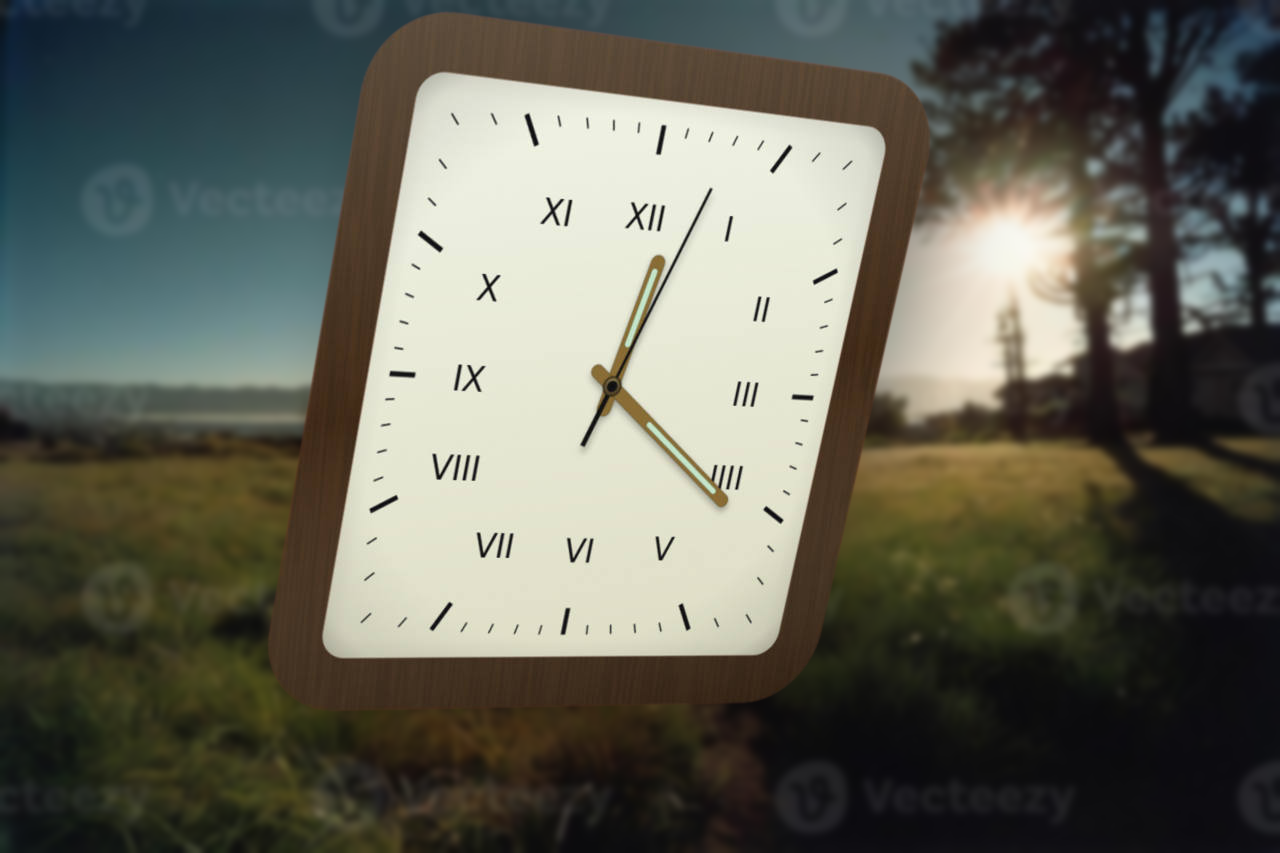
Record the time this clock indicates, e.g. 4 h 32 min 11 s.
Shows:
12 h 21 min 03 s
